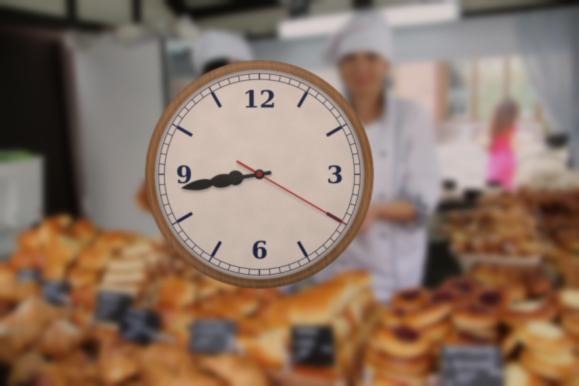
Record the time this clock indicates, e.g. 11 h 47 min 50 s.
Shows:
8 h 43 min 20 s
